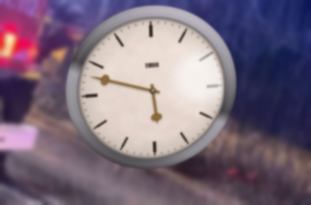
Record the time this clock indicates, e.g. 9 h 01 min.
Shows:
5 h 48 min
